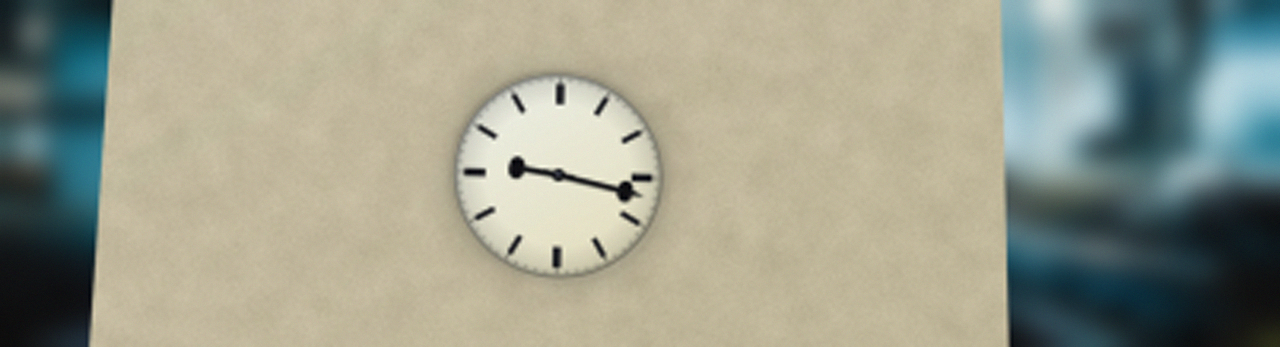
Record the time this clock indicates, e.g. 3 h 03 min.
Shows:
9 h 17 min
